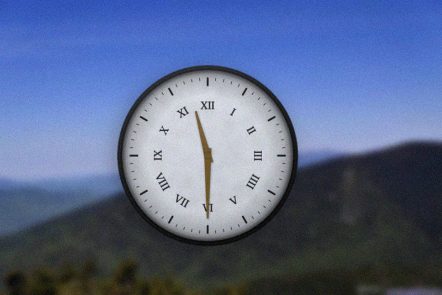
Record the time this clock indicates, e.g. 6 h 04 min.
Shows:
11 h 30 min
